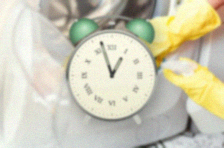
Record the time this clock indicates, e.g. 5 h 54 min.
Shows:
12 h 57 min
